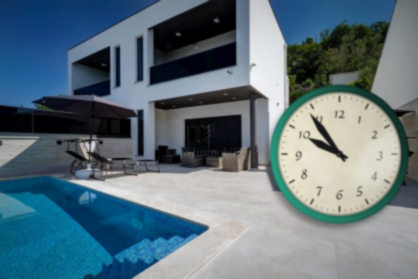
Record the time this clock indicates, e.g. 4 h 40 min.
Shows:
9 h 54 min
